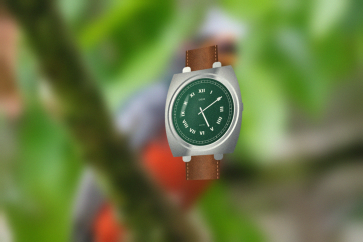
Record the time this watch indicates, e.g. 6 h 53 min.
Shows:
5 h 10 min
